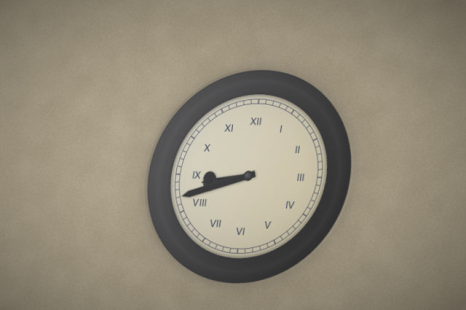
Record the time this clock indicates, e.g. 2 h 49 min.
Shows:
8 h 42 min
